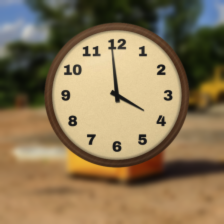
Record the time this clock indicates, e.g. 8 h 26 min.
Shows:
3 h 59 min
